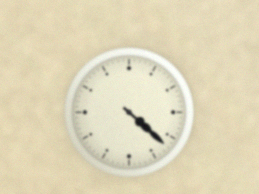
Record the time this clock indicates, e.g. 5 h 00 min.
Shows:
4 h 22 min
